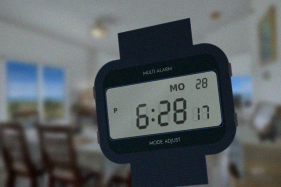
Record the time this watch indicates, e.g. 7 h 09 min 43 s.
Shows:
6 h 28 min 17 s
